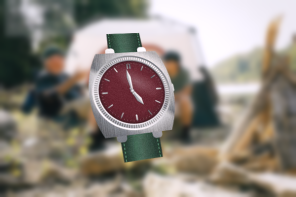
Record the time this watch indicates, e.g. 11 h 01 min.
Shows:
4 h 59 min
